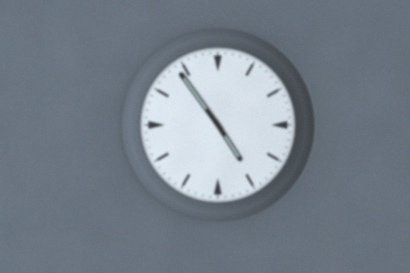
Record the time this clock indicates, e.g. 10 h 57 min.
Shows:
4 h 54 min
